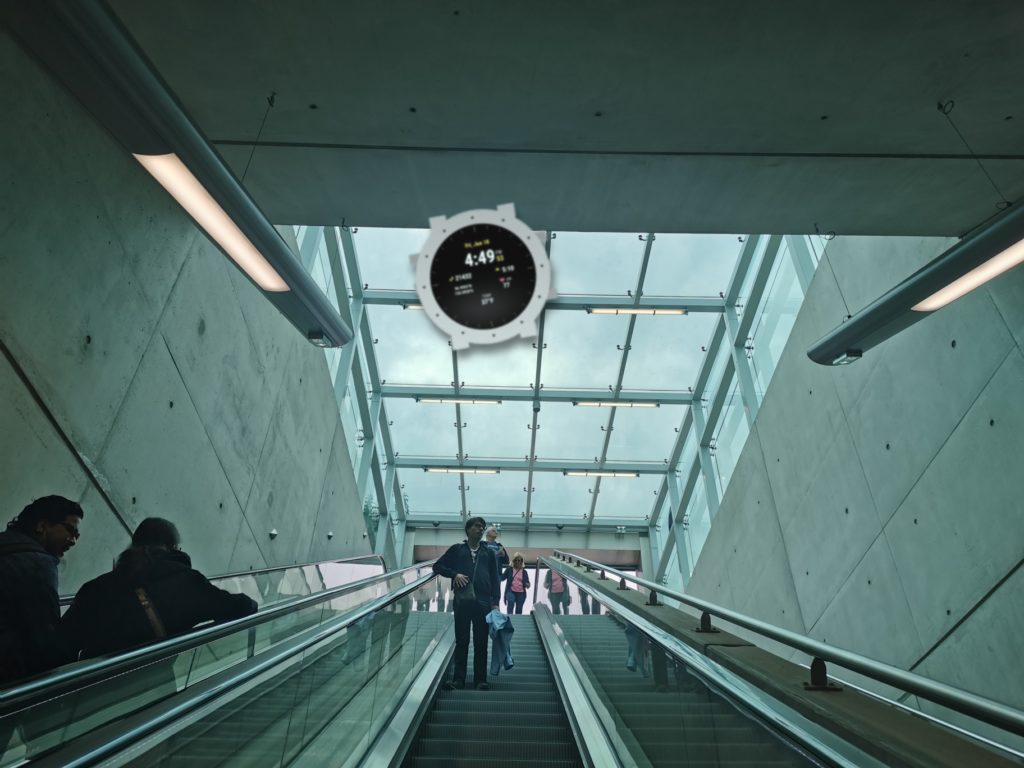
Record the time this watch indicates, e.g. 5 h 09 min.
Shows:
4 h 49 min
